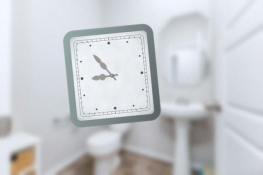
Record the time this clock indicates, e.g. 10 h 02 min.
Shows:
8 h 54 min
